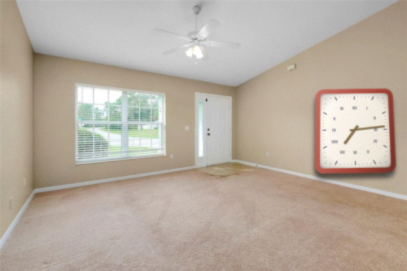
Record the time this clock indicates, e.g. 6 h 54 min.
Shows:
7 h 14 min
